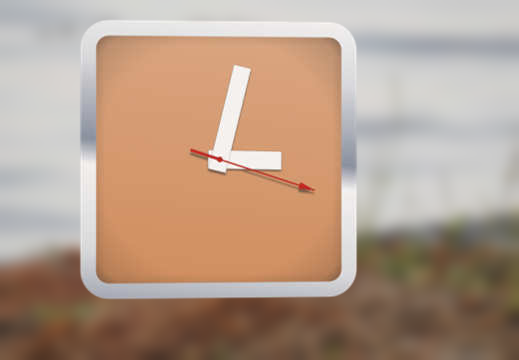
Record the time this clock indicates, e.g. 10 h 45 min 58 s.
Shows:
3 h 02 min 18 s
